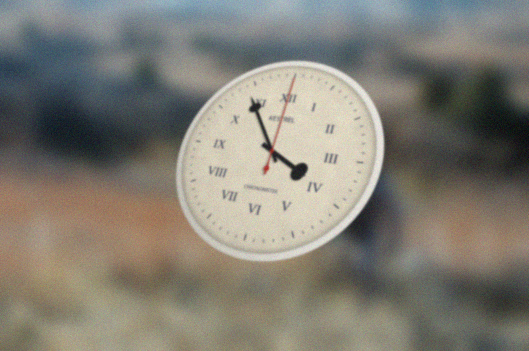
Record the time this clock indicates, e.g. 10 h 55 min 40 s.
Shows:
3 h 54 min 00 s
